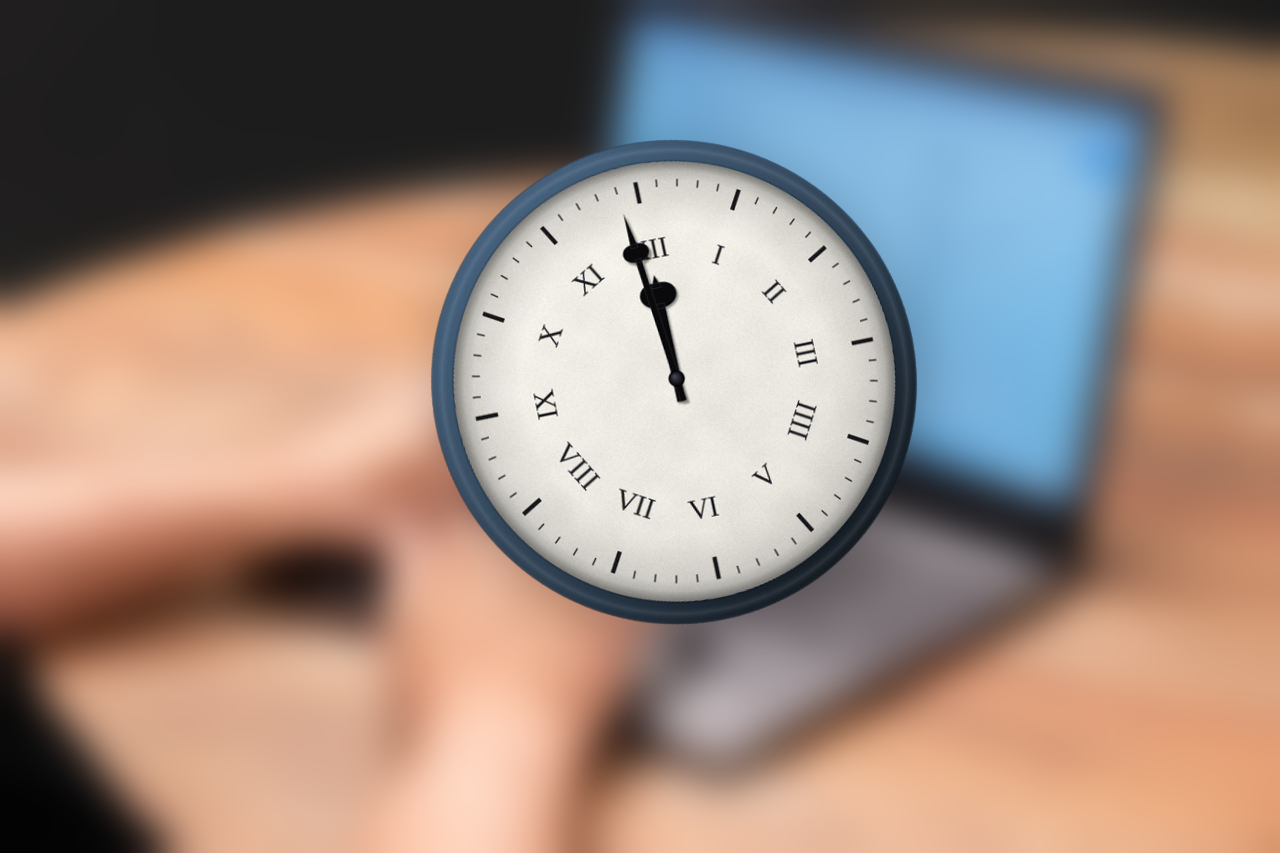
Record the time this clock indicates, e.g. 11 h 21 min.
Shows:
11 h 59 min
